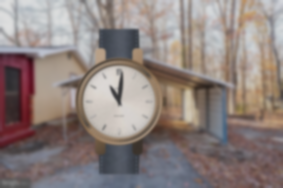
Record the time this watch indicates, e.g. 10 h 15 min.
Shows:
11 h 01 min
